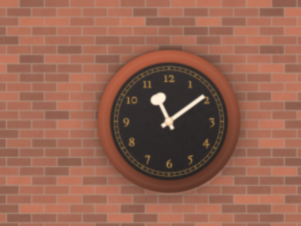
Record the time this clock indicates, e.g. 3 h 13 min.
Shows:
11 h 09 min
